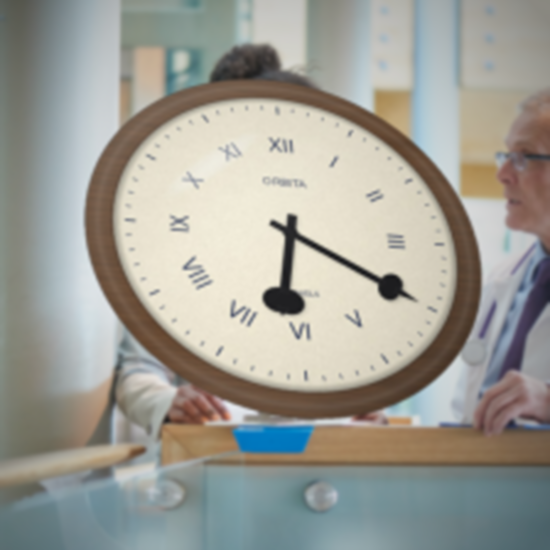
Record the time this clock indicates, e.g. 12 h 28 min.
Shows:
6 h 20 min
